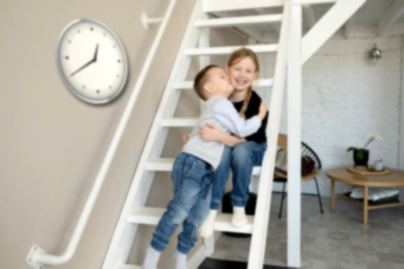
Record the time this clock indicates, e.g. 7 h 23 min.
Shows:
12 h 40 min
